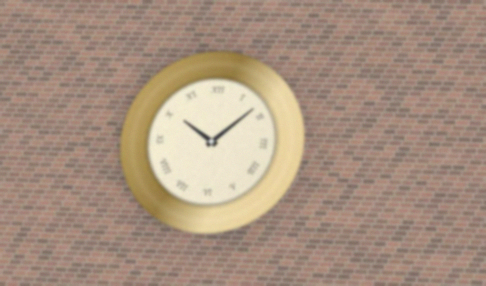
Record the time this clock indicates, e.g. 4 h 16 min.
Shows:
10 h 08 min
